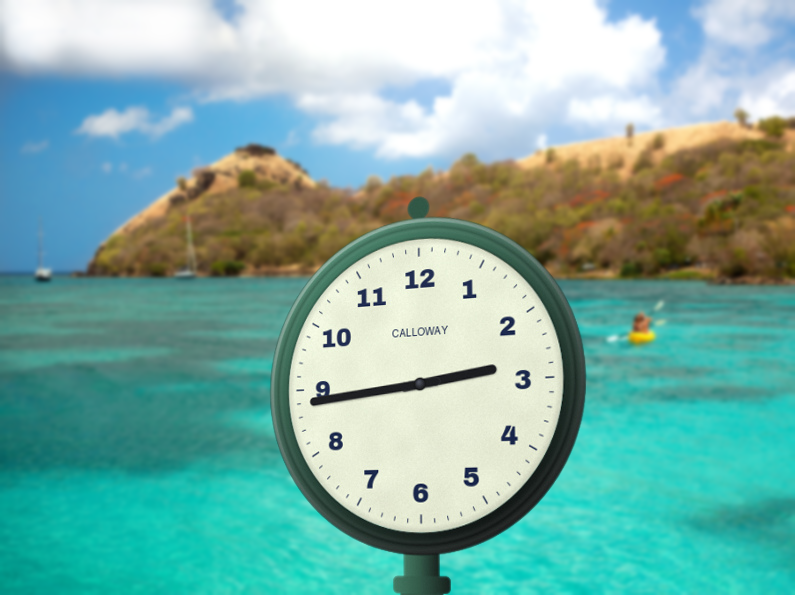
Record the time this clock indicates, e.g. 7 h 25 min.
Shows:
2 h 44 min
